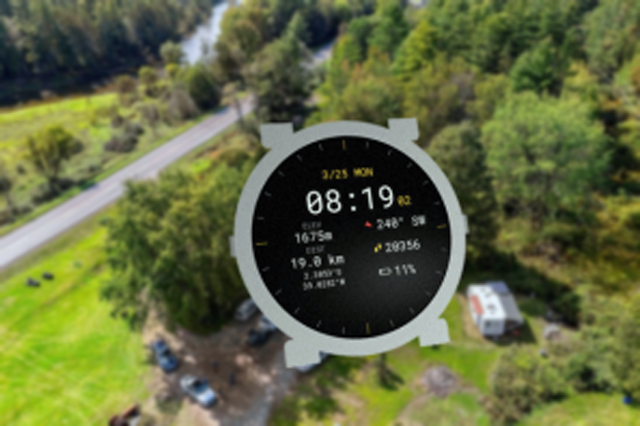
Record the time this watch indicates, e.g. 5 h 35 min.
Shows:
8 h 19 min
